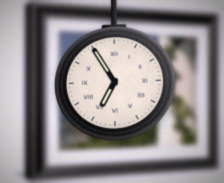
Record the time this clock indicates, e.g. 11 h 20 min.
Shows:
6 h 55 min
